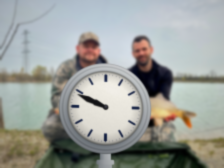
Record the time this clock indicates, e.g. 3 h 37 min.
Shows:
9 h 49 min
